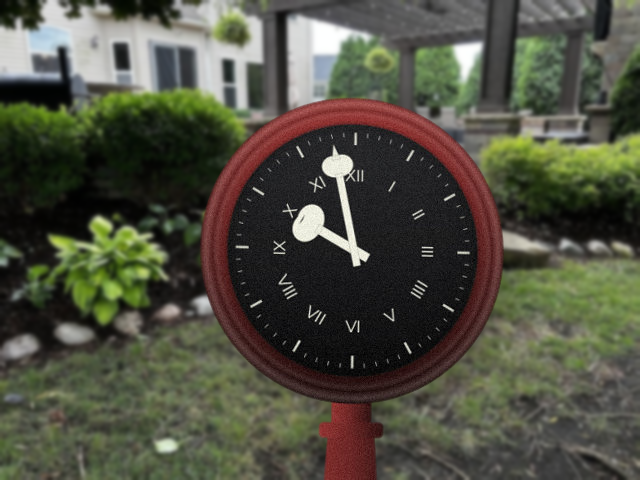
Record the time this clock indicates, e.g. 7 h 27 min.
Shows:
9 h 58 min
